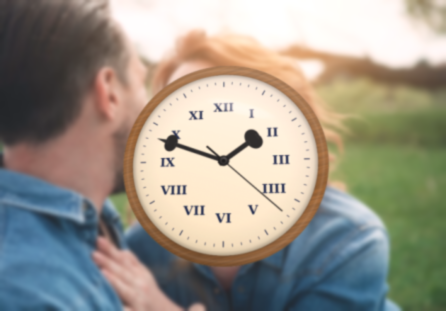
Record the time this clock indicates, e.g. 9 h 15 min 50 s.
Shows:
1 h 48 min 22 s
